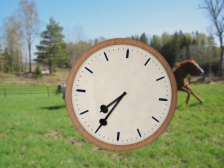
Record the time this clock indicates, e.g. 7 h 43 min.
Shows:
7 h 35 min
